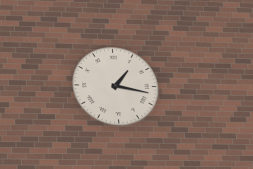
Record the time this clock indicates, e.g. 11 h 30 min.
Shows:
1 h 17 min
